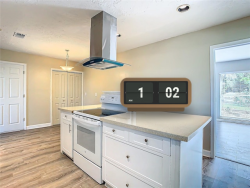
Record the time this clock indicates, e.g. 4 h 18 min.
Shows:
1 h 02 min
